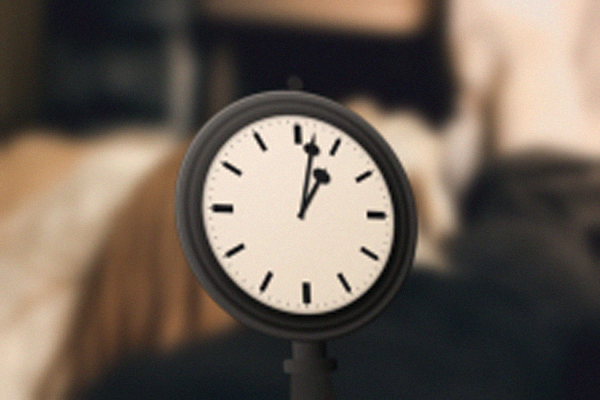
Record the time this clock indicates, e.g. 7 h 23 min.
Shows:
1 h 02 min
